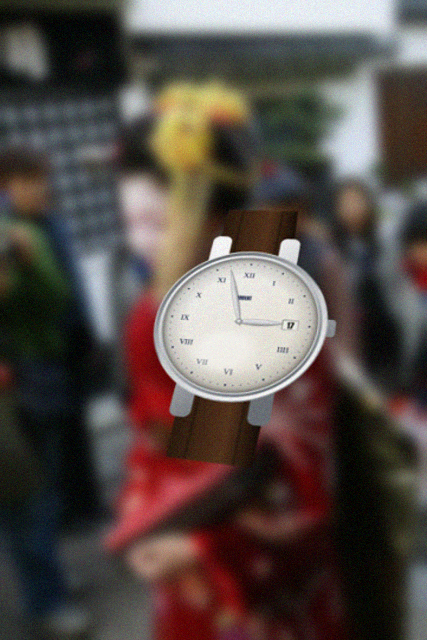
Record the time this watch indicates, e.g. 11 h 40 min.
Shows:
2 h 57 min
